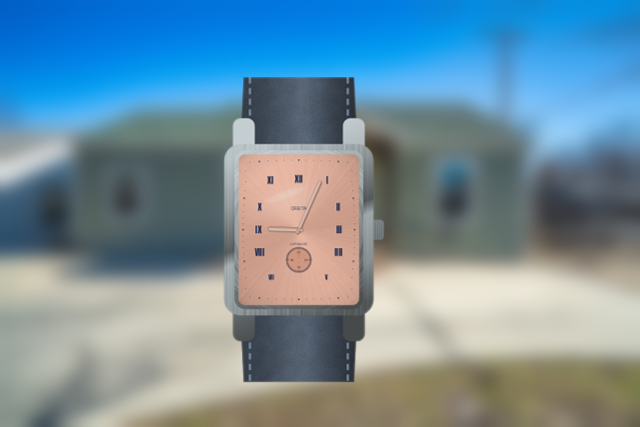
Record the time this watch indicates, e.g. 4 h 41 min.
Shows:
9 h 04 min
